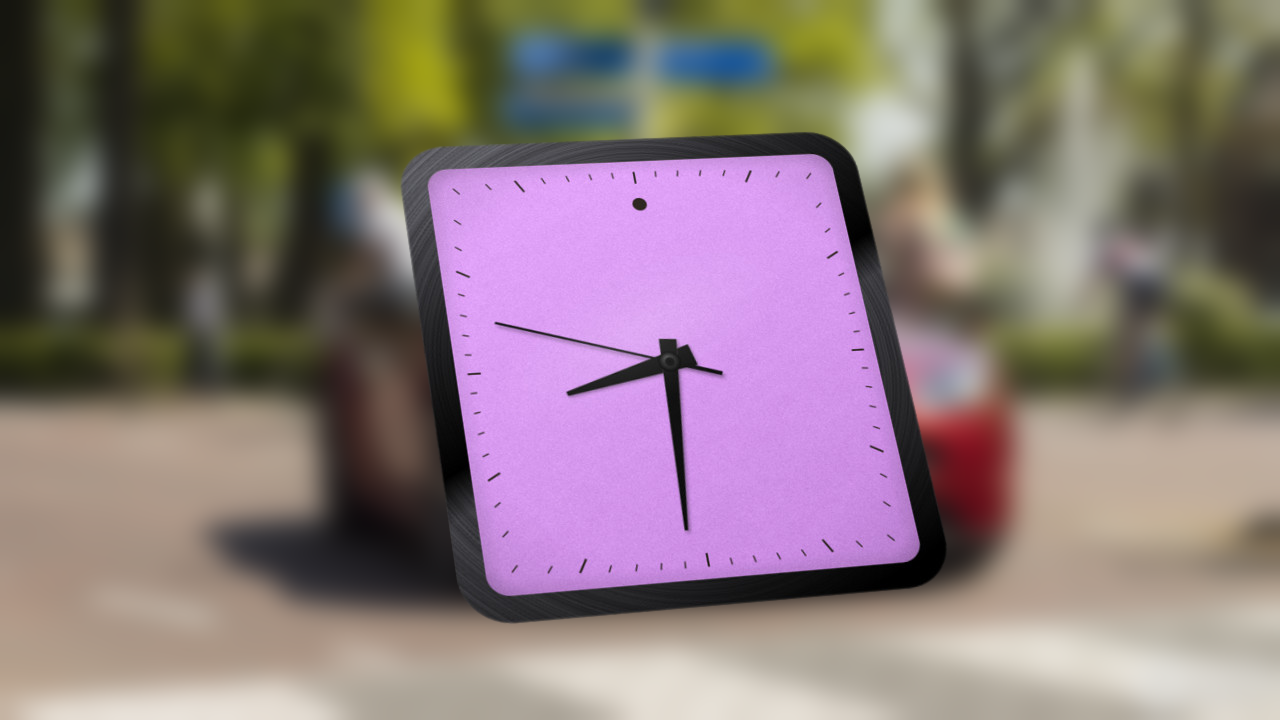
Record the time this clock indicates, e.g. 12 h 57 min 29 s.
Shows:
8 h 30 min 48 s
